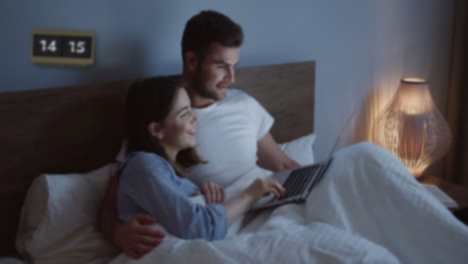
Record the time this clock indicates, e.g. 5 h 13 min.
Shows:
14 h 15 min
